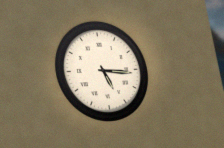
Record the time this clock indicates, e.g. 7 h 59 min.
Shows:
5 h 16 min
